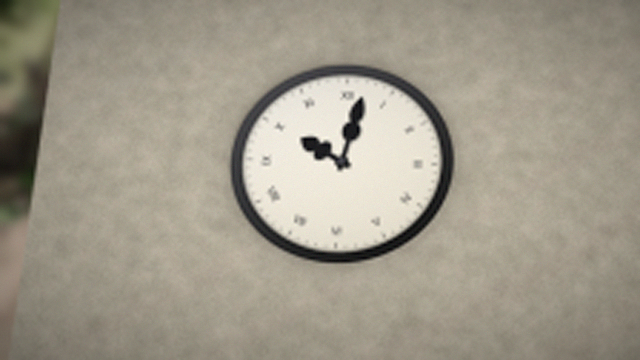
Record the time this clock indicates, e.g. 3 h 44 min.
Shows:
10 h 02 min
